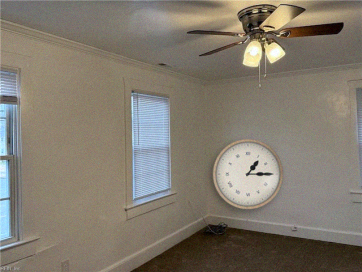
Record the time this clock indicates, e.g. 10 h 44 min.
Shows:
1 h 15 min
